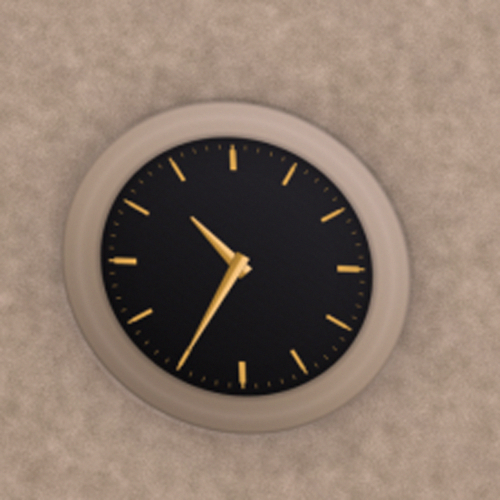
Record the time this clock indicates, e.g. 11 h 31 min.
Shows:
10 h 35 min
